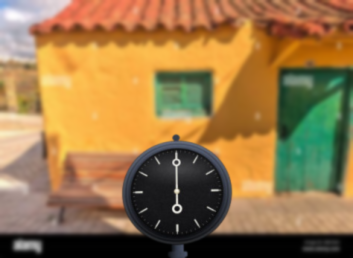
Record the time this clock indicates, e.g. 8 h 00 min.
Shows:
6 h 00 min
